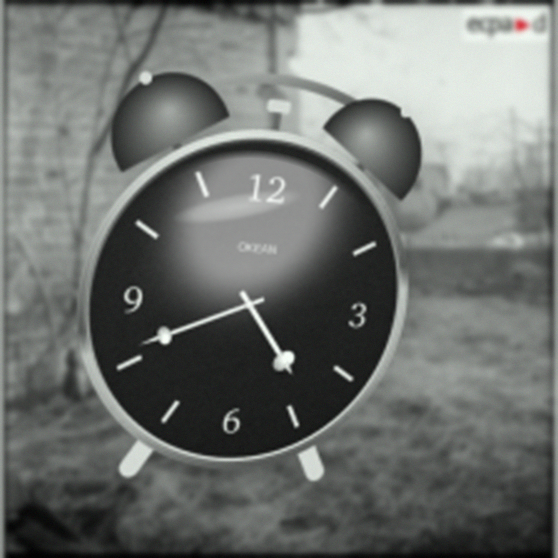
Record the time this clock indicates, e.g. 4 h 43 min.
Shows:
4 h 41 min
